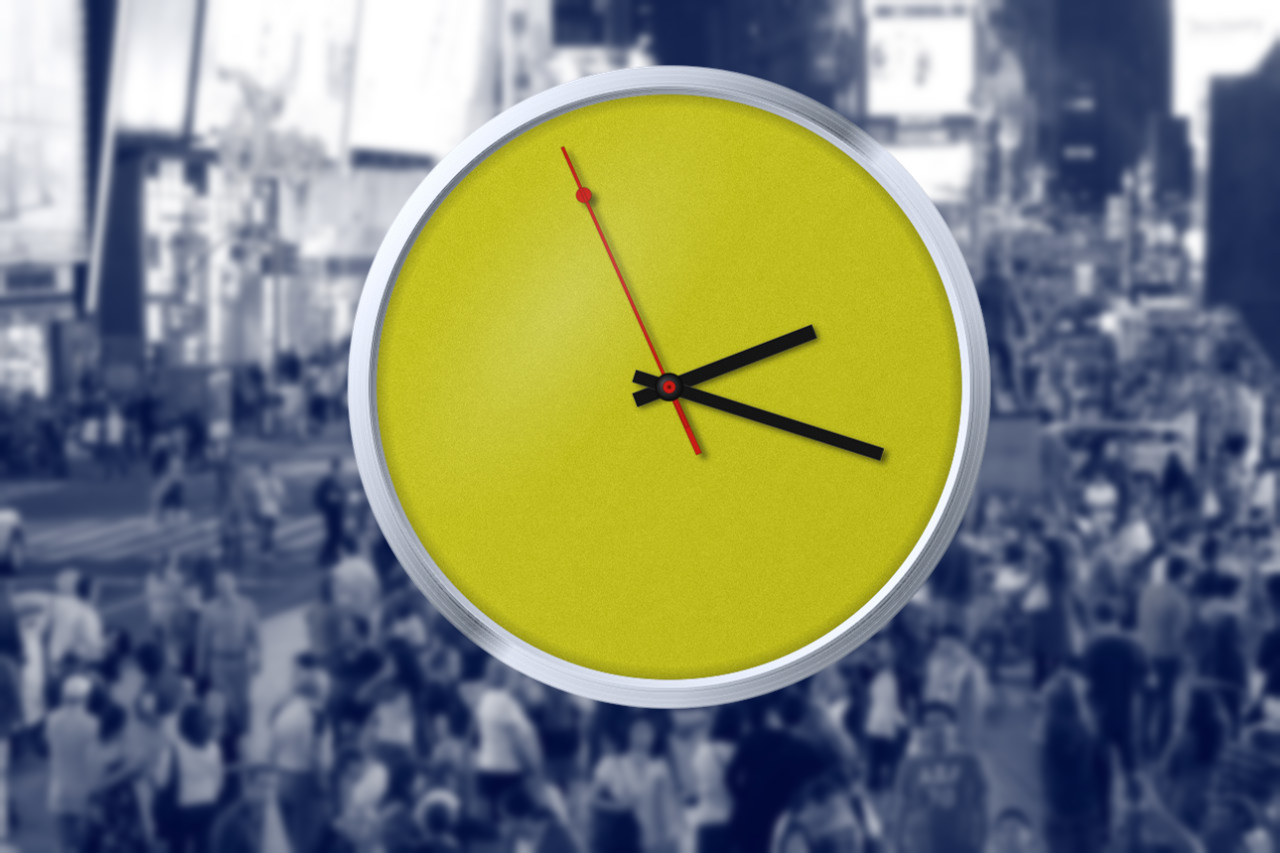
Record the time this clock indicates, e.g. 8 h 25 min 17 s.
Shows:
2 h 17 min 56 s
